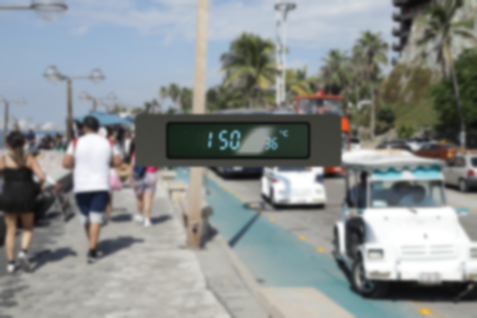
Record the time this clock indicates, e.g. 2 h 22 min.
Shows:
1 h 50 min
